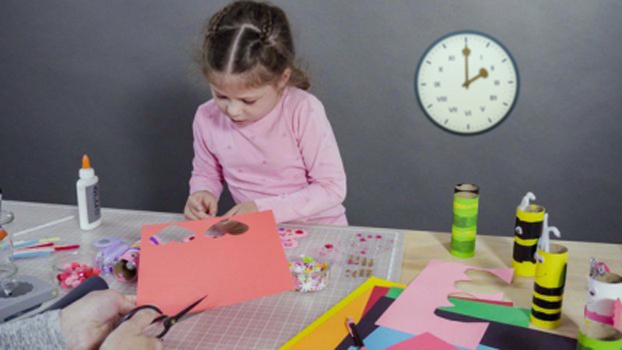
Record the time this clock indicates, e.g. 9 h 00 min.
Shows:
2 h 00 min
